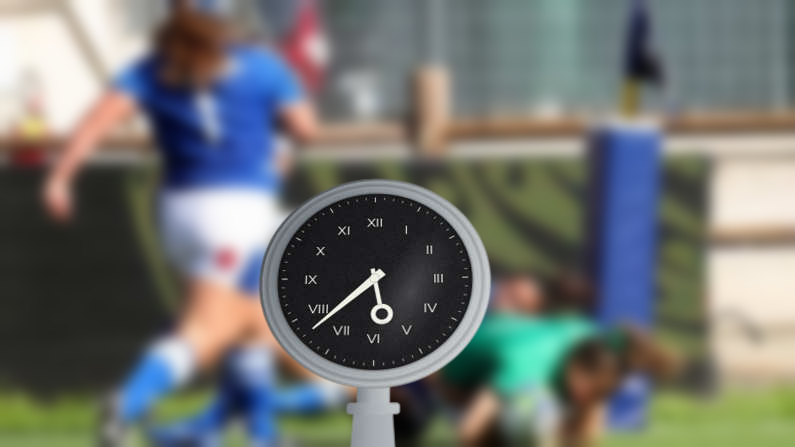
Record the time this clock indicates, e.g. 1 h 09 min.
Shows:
5 h 38 min
